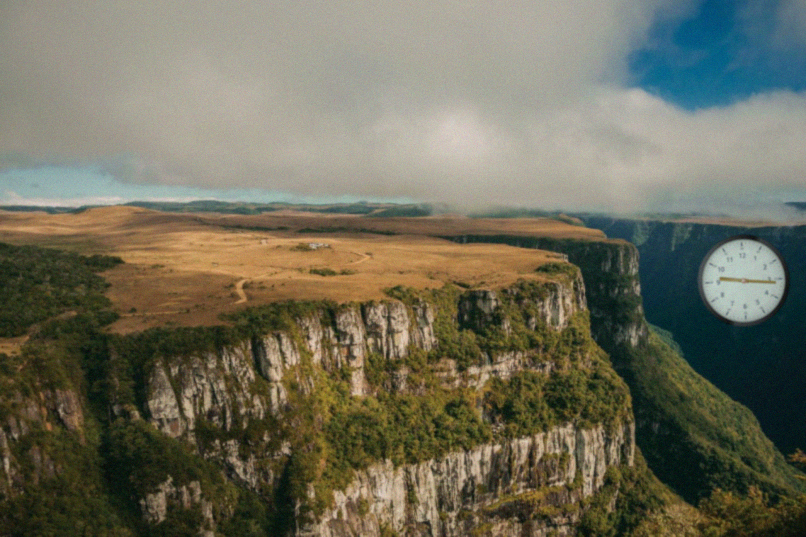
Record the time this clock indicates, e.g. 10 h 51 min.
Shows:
9 h 16 min
